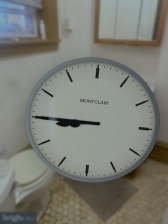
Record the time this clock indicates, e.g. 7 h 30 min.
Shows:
8 h 45 min
